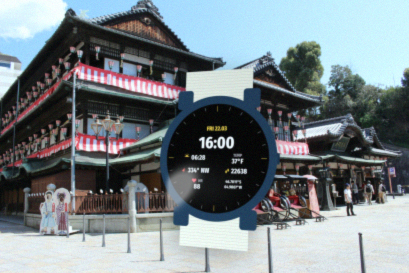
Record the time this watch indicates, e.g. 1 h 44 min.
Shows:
16 h 00 min
